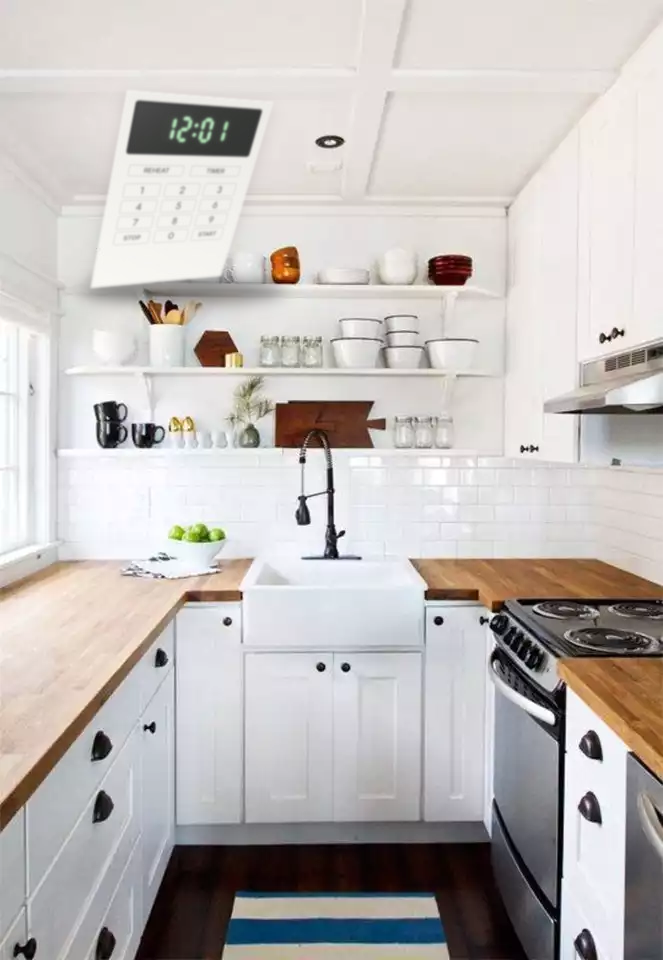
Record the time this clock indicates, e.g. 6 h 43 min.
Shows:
12 h 01 min
